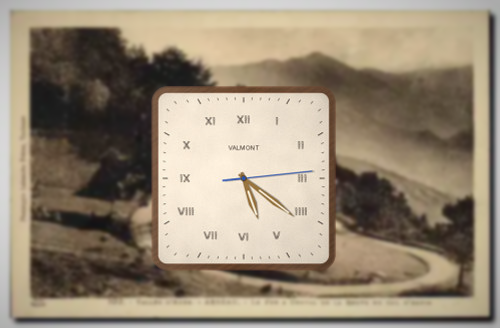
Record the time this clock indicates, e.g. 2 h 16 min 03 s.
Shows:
5 h 21 min 14 s
